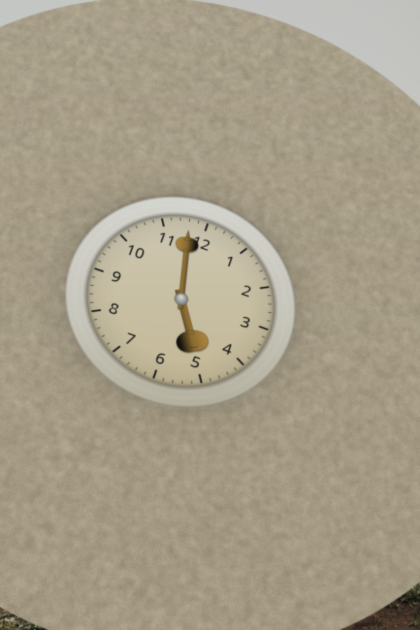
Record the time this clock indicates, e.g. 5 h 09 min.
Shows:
4 h 58 min
